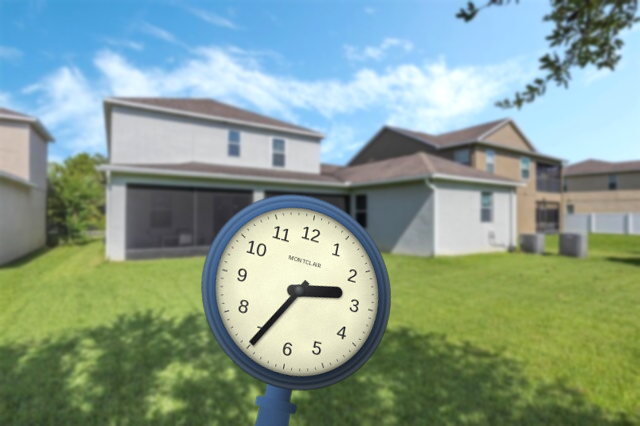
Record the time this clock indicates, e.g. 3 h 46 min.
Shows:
2 h 35 min
